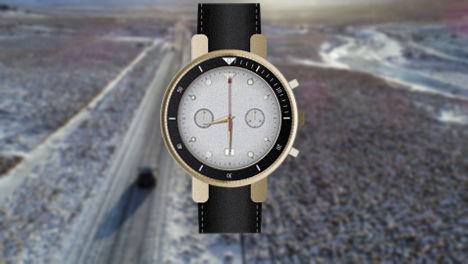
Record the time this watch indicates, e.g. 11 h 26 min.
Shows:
8 h 30 min
